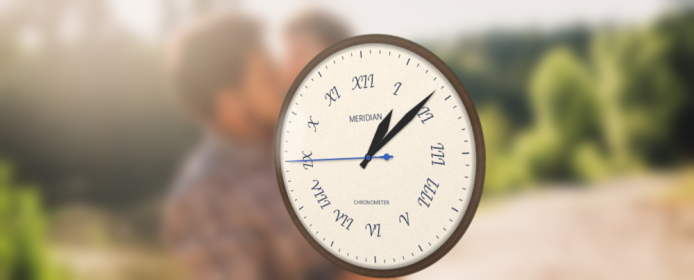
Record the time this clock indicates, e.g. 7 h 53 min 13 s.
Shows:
1 h 08 min 45 s
